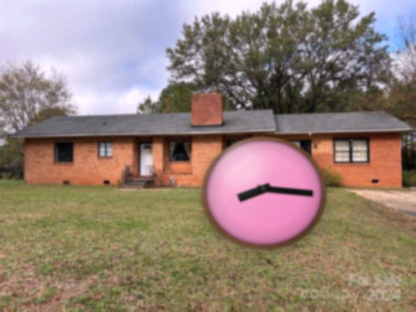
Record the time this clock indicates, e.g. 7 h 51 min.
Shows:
8 h 16 min
